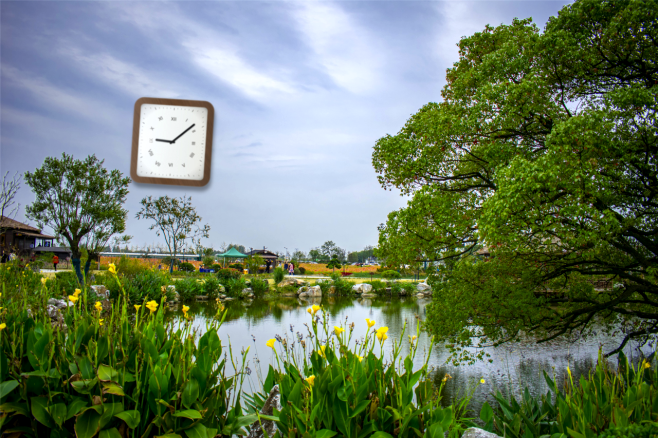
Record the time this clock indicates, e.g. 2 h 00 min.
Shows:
9 h 08 min
